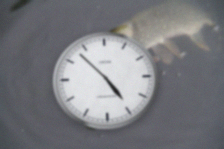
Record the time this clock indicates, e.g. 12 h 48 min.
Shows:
4 h 53 min
